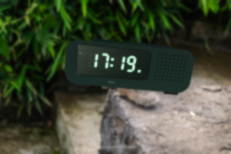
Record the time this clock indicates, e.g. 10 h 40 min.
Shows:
17 h 19 min
